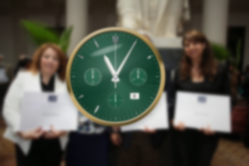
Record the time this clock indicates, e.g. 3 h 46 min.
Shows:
11 h 05 min
